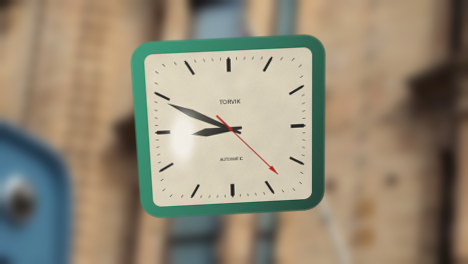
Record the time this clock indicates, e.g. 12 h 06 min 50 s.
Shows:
8 h 49 min 23 s
